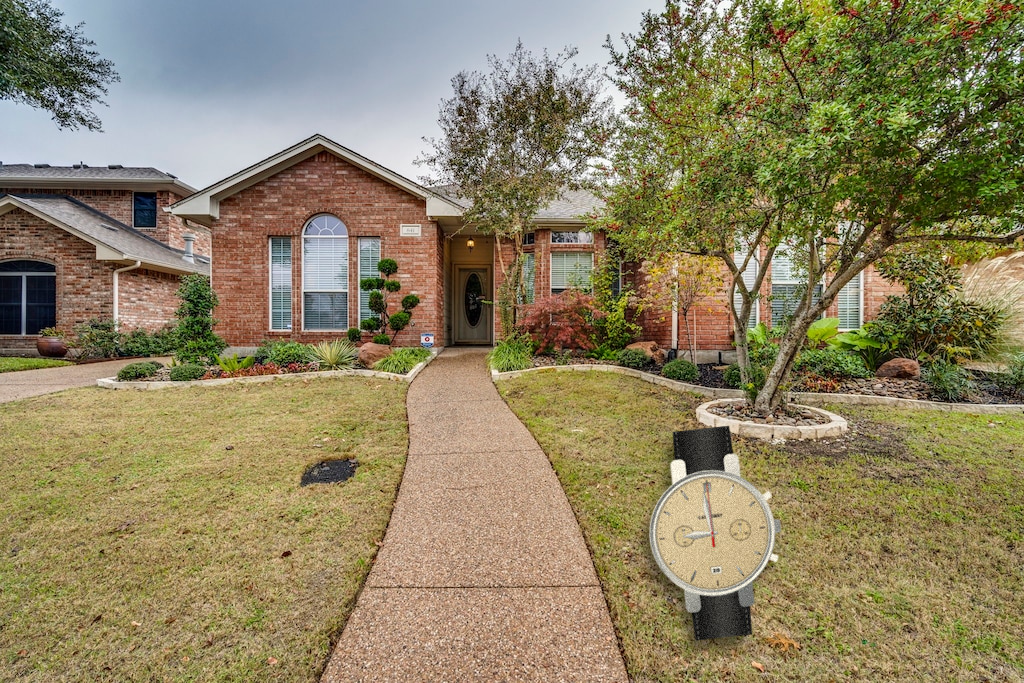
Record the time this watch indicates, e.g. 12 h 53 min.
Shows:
8 h 59 min
